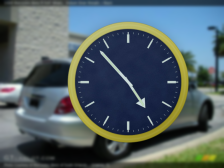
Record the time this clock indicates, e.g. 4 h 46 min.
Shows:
4 h 53 min
